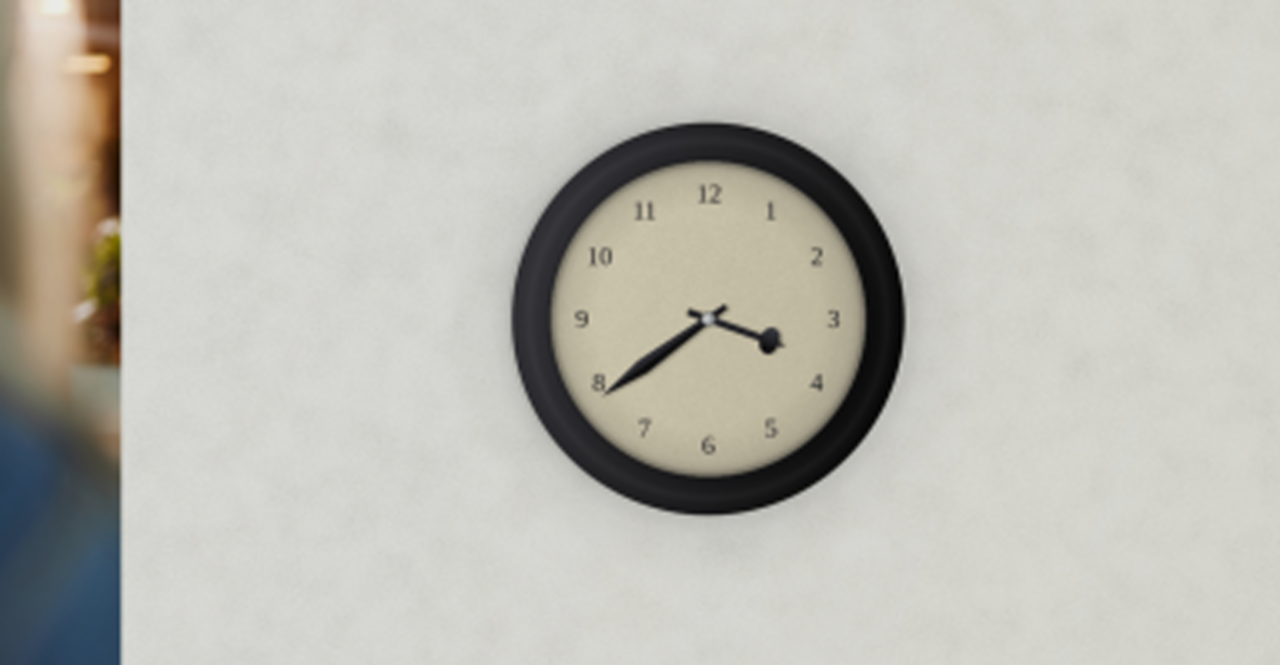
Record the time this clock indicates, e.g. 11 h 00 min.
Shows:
3 h 39 min
